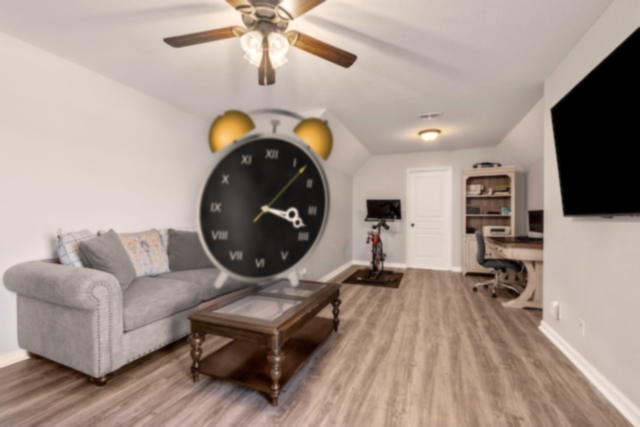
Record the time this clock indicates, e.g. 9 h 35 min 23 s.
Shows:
3 h 18 min 07 s
